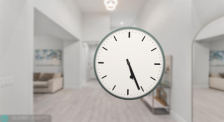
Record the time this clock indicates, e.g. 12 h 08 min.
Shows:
5 h 26 min
